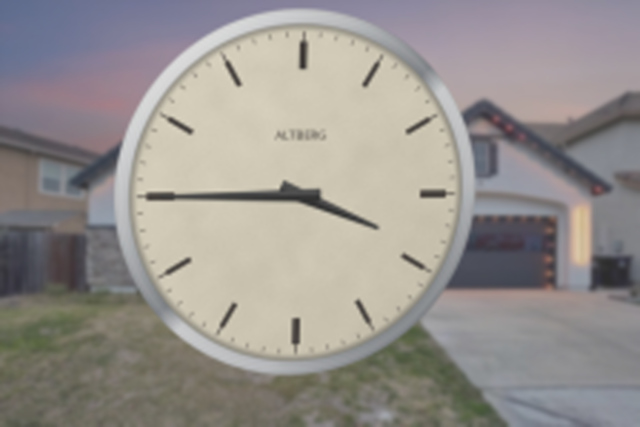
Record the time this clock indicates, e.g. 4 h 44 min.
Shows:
3 h 45 min
